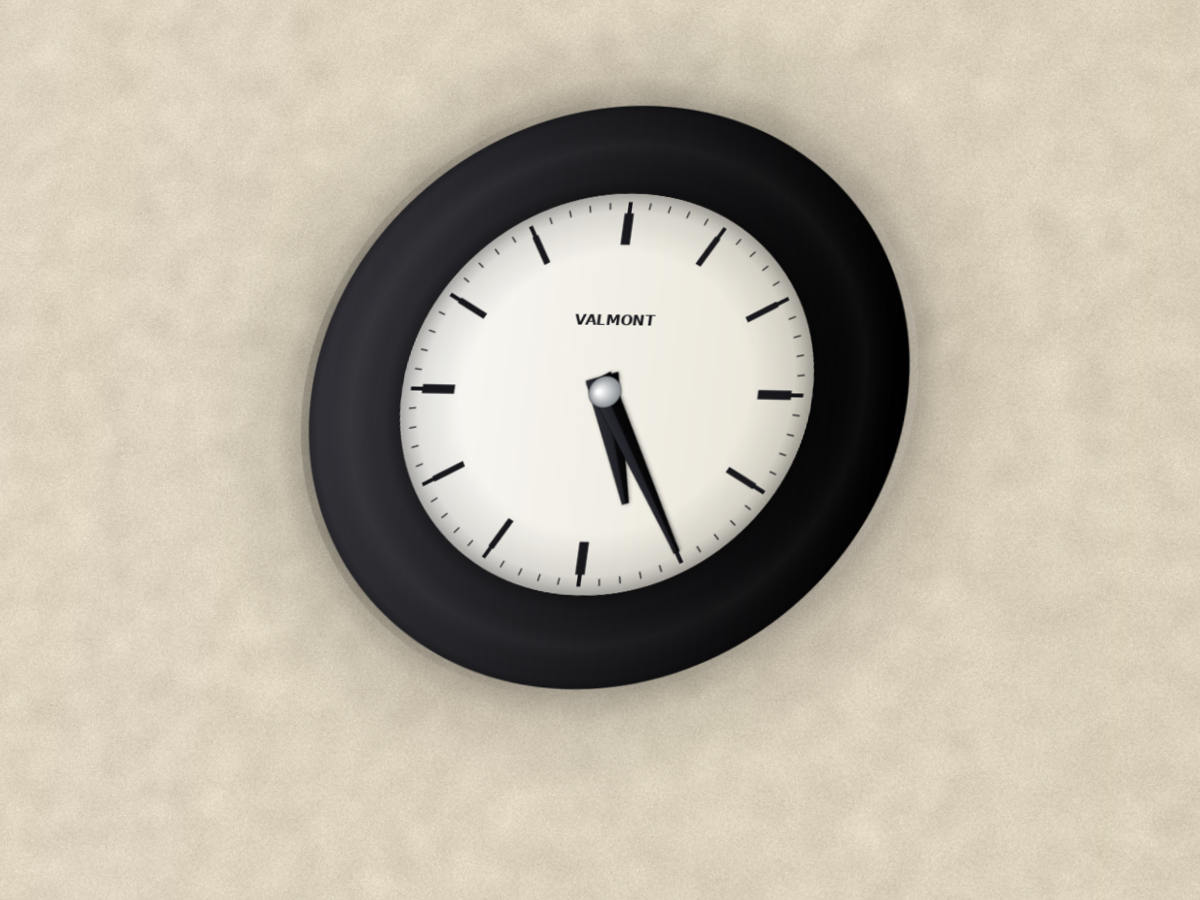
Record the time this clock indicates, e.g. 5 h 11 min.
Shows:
5 h 25 min
